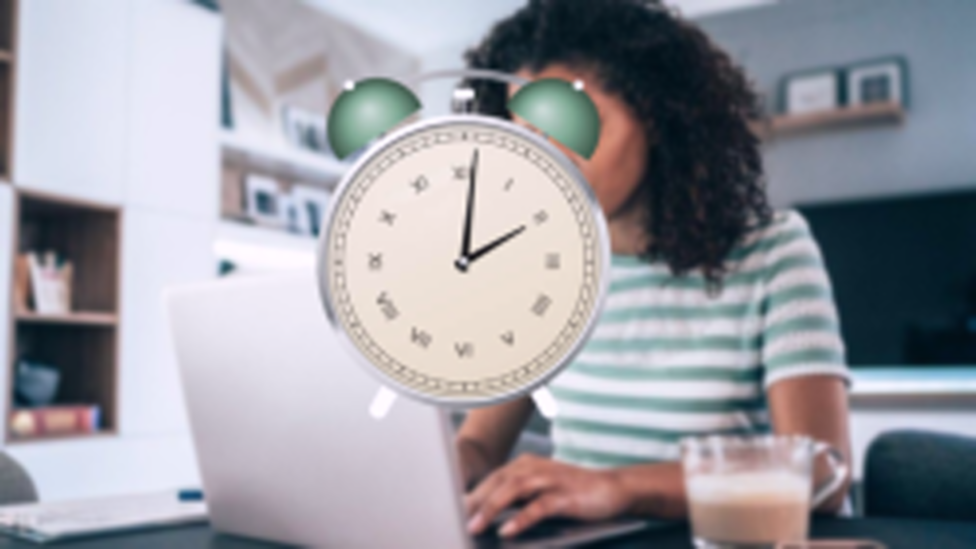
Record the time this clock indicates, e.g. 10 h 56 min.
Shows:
2 h 01 min
